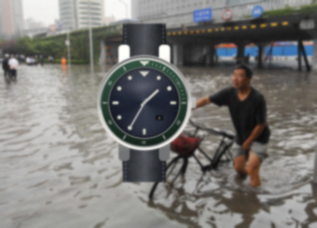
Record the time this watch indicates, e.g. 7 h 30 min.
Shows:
1 h 35 min
